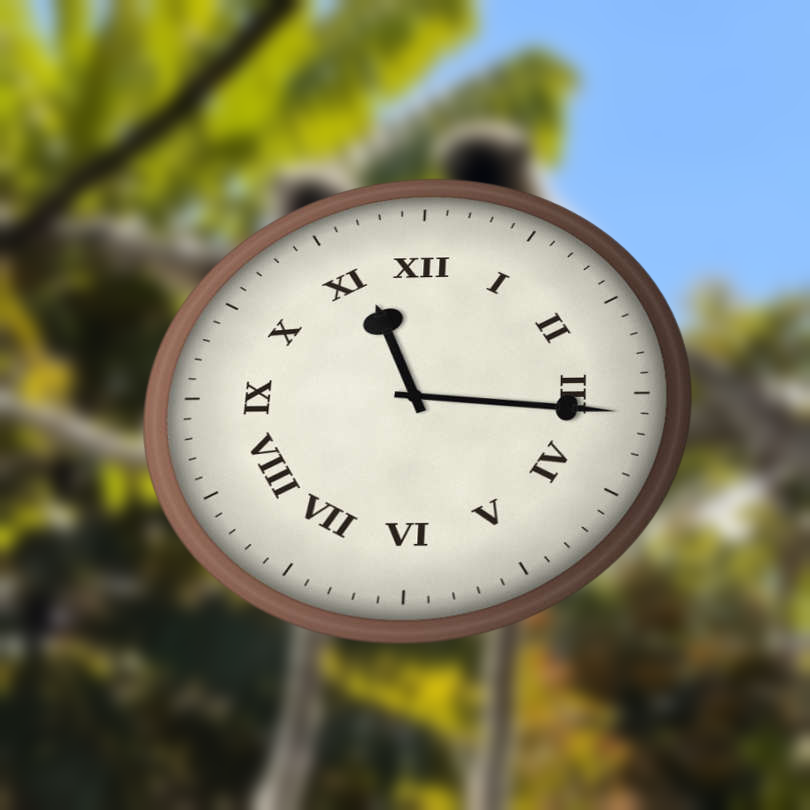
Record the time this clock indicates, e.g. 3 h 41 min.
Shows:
11 h 16 min
